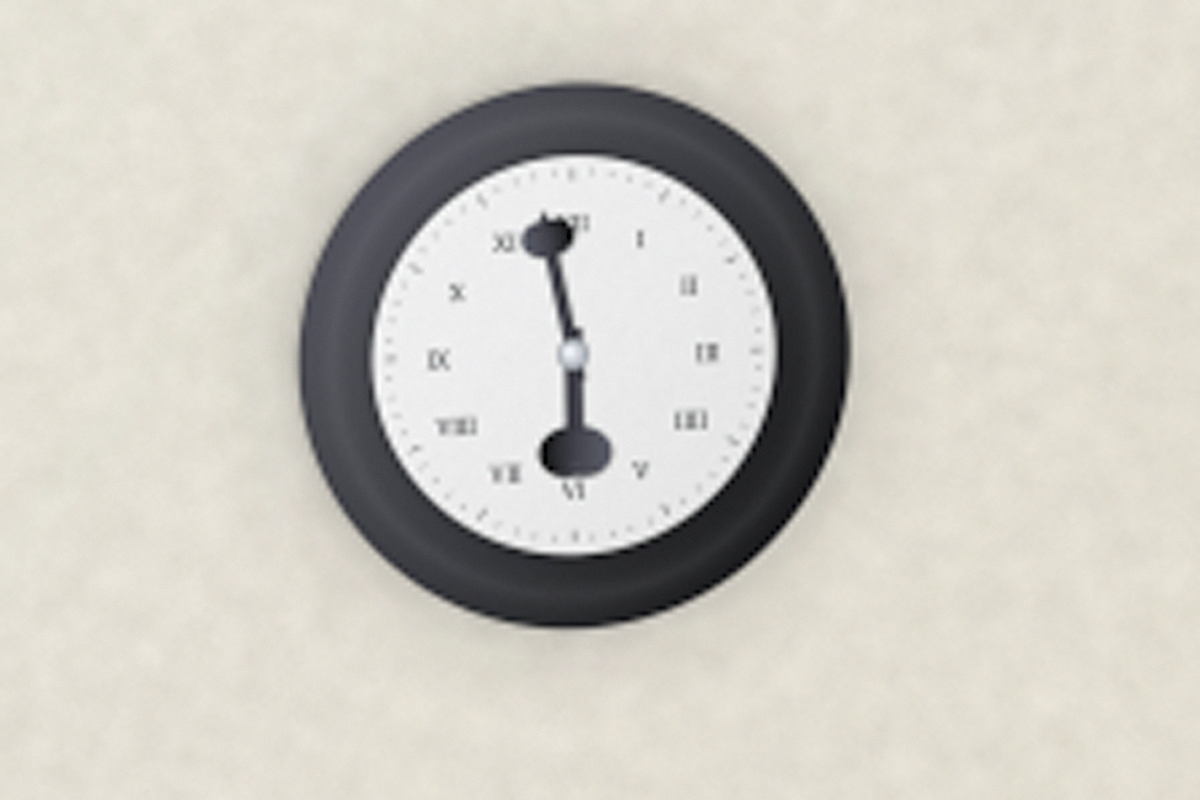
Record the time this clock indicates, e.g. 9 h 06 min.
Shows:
5 h 58 min
